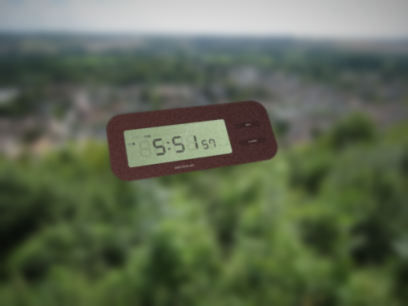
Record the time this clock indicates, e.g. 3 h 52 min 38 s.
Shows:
5 h 51 min 57 s
